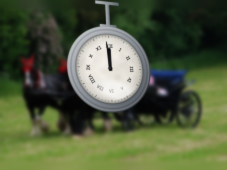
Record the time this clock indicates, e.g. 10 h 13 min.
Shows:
11 h 59 min
